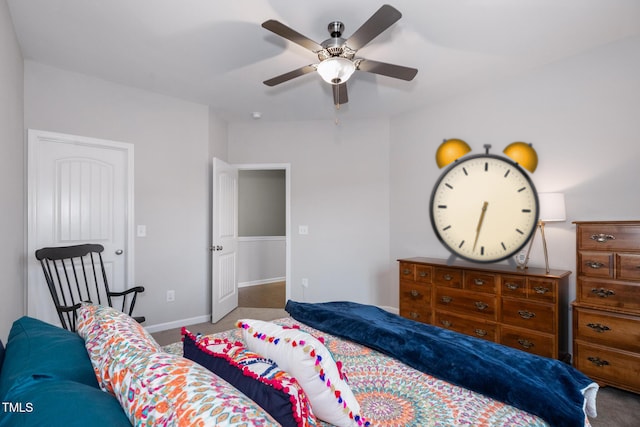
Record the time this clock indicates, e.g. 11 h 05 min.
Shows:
6 h 32 min
